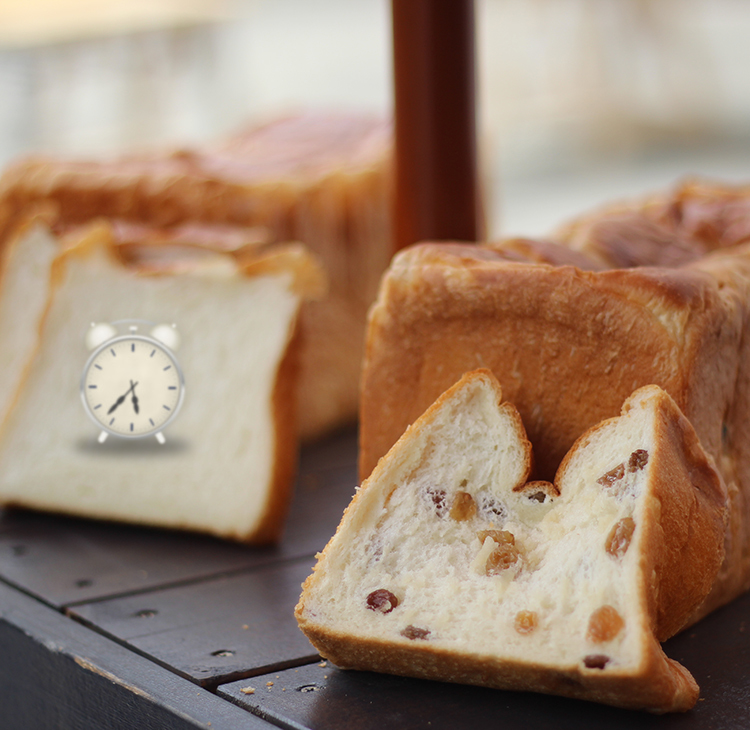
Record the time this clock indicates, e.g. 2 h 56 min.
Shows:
5 h 37 min
